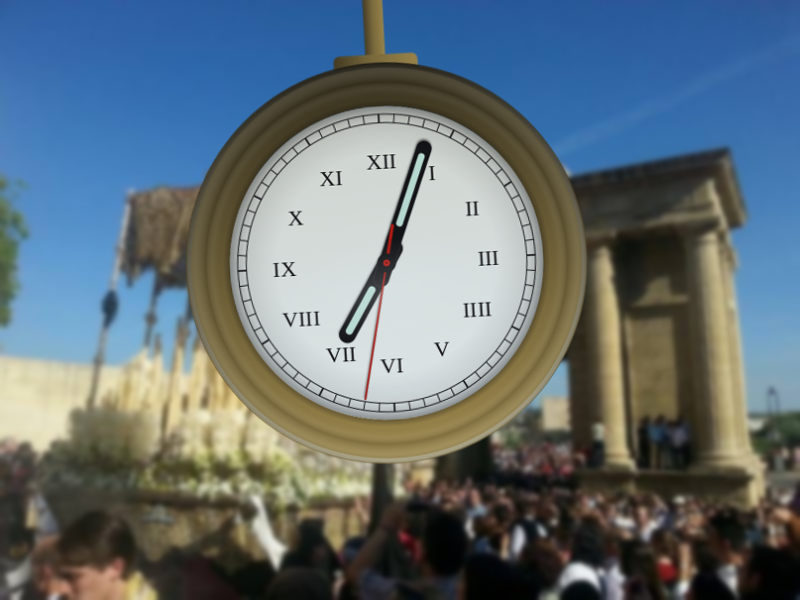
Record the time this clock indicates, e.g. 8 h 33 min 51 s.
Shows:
7 h 03 min 32 s
